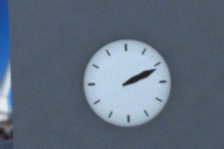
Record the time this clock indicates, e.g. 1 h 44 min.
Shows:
2 h 11 min
